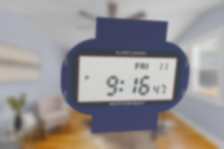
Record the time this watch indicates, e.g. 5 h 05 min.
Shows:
9 h 16 min
